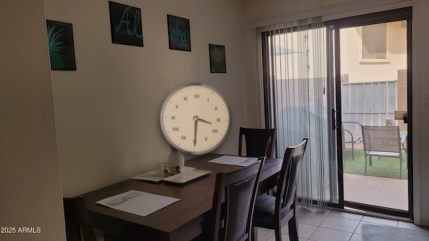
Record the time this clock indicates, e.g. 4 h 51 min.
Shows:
3 h 30 min
